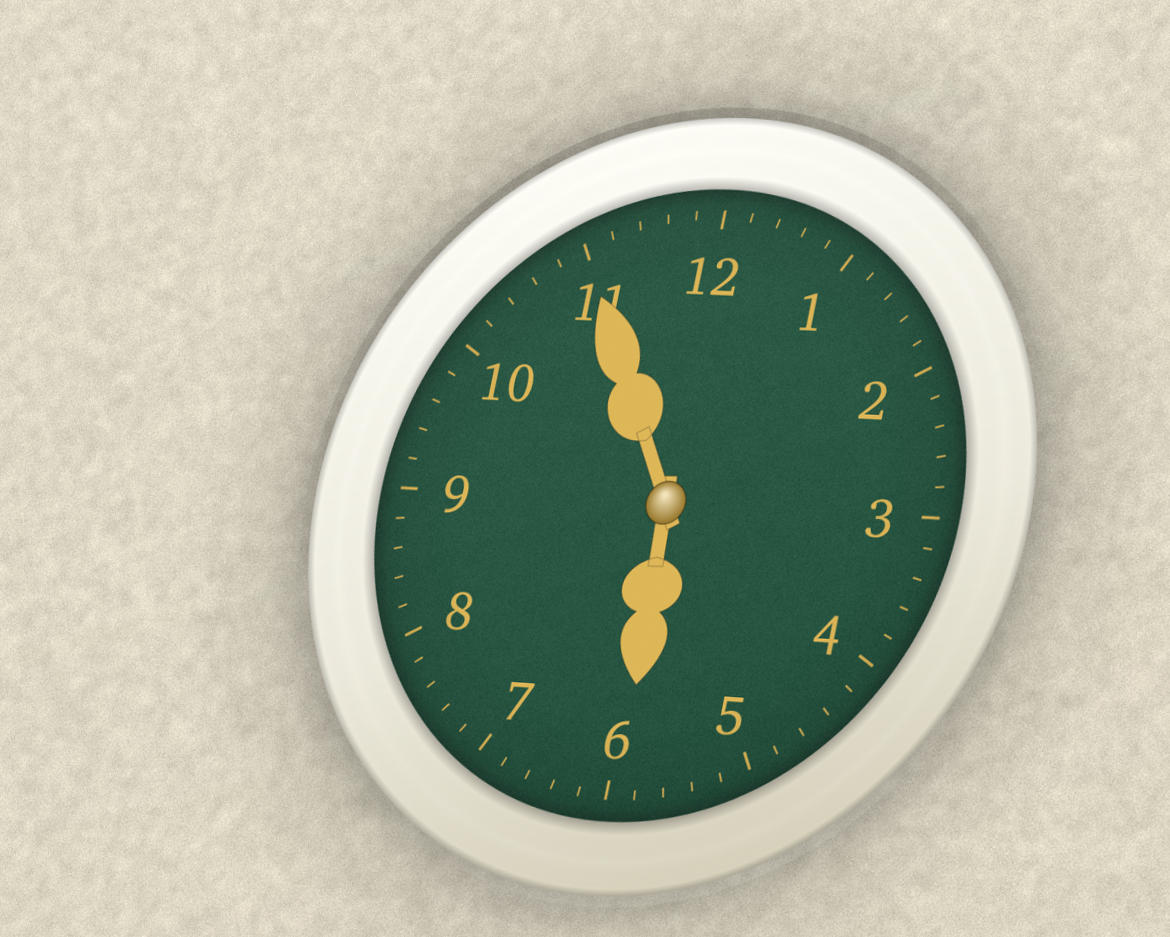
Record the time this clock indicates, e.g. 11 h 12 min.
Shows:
5 h 55 min
